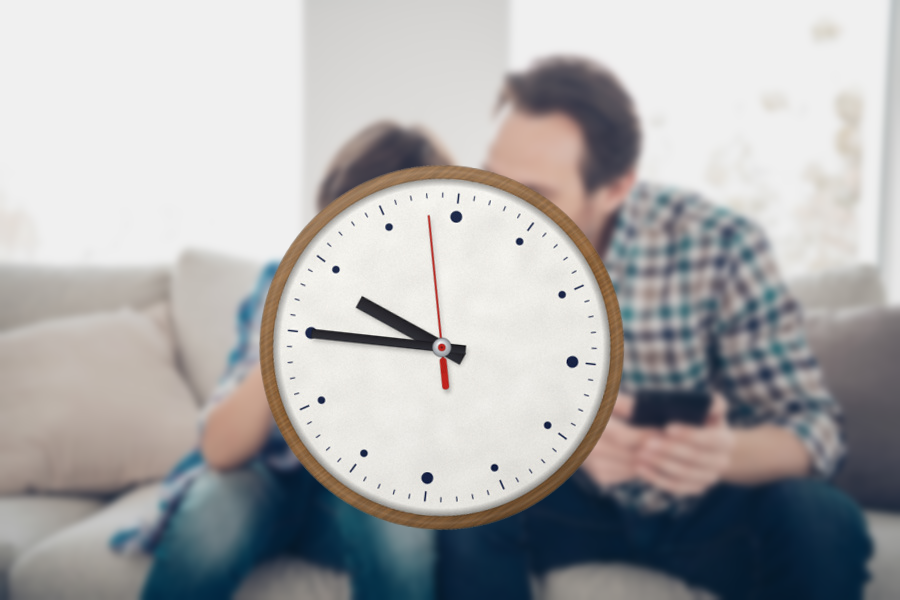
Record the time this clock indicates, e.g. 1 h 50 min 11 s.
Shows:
9 h 44 min 58 s
